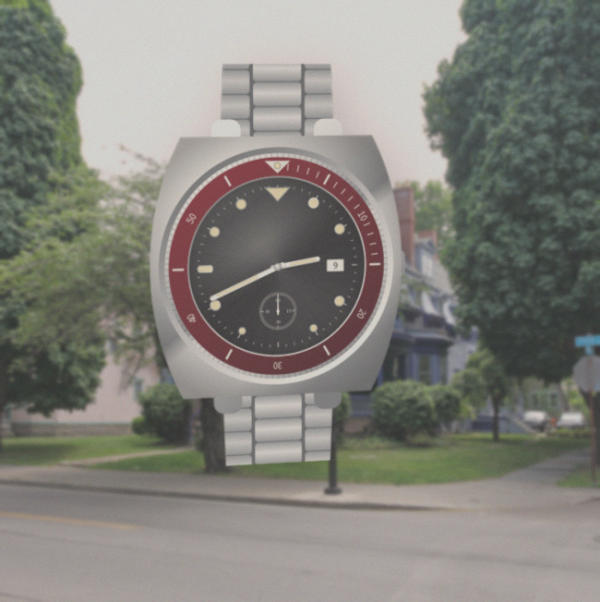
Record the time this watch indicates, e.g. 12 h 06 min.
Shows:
2 h 41 min
